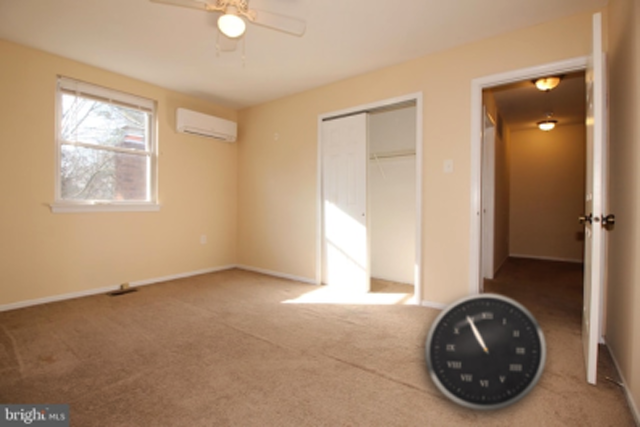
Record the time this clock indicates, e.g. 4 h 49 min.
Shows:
10 h 55 min
